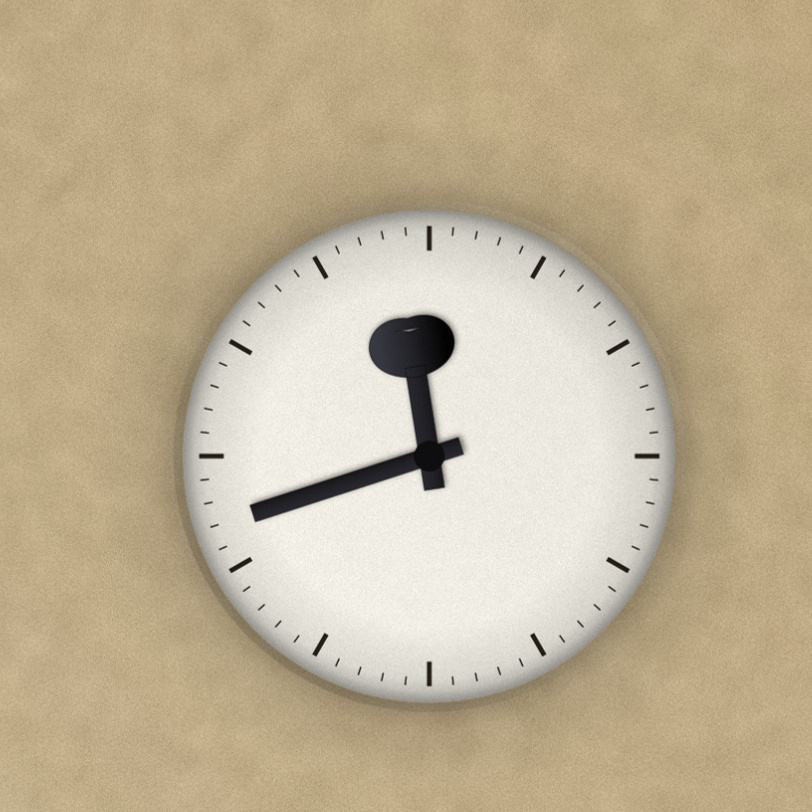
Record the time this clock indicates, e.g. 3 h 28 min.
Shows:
11 h 42 min
